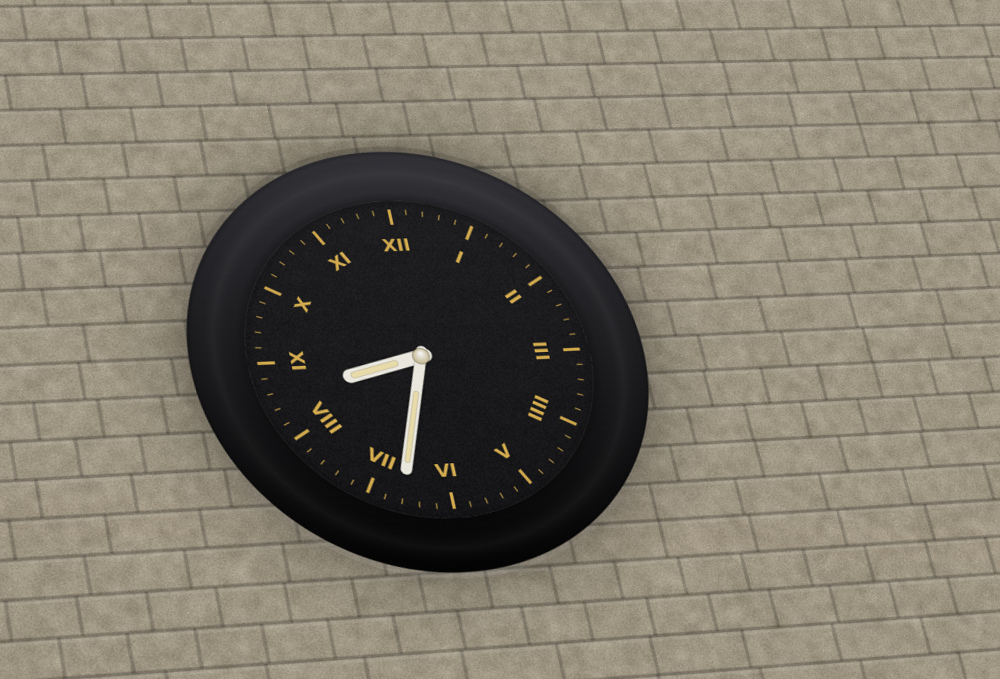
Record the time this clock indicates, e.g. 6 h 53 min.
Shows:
8 h 33 min
